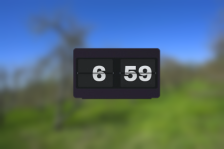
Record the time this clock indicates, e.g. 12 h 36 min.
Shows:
6 h 59 min
